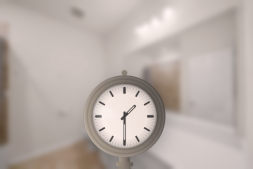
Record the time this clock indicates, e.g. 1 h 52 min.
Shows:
1 h 30 min
